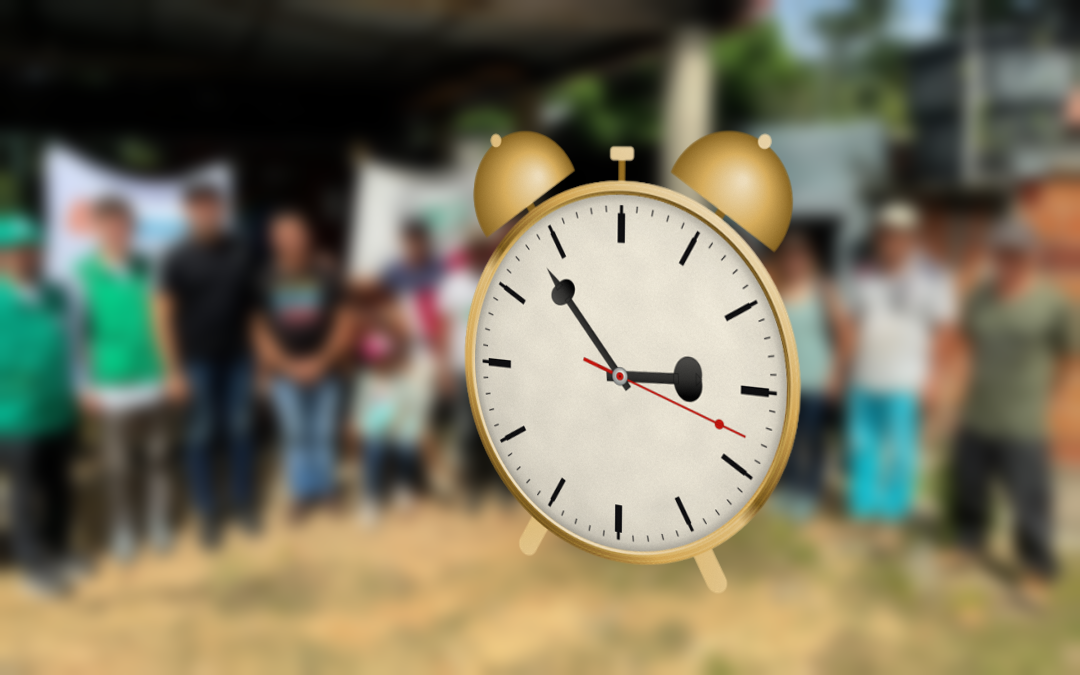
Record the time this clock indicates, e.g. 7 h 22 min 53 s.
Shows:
2 h 53 min 18 s
